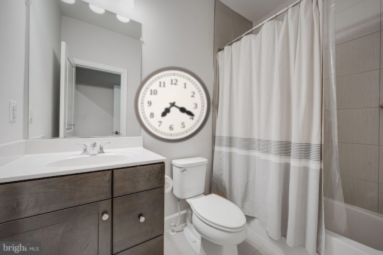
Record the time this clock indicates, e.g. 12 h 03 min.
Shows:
7 h 19 min
